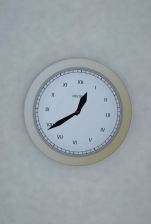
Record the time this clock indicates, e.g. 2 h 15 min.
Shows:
12 h 39 min
